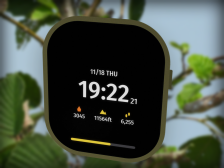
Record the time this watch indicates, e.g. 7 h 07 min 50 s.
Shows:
19 h 22 min 21 s
